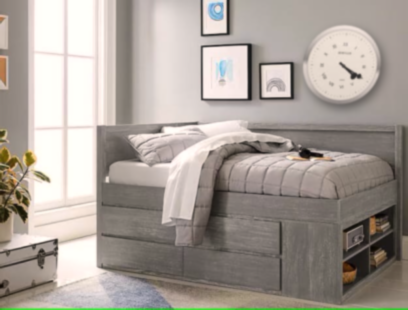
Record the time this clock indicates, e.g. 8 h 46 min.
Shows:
4 h 20 min
